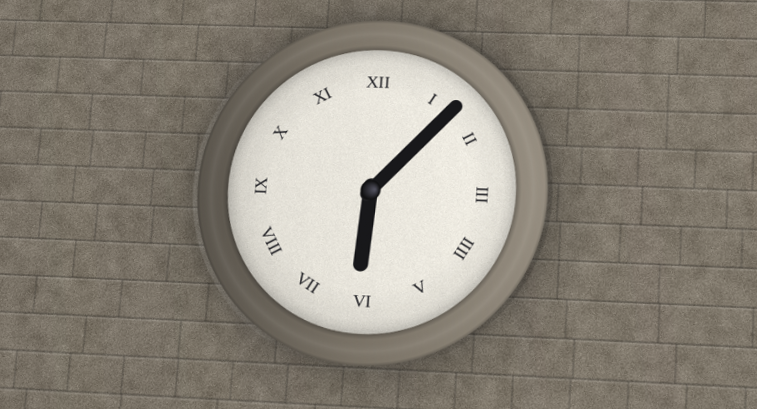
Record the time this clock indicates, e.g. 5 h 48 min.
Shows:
6 h 07 min
